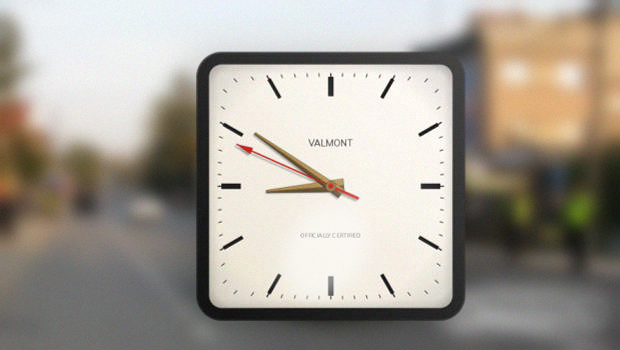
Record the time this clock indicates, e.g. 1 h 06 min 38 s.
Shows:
8 h 50 min 49 s
